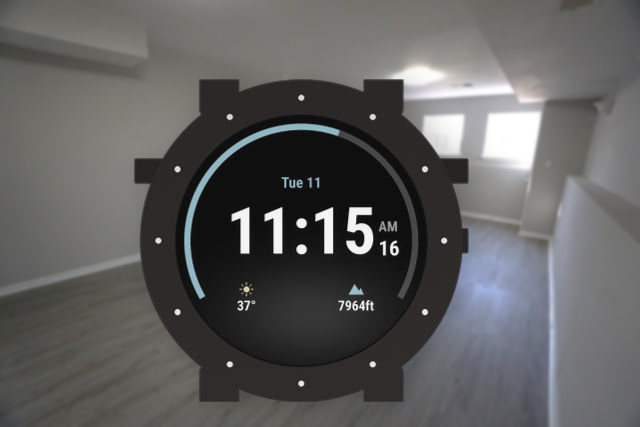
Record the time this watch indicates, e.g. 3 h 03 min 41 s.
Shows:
11 h 15 min 16 s
